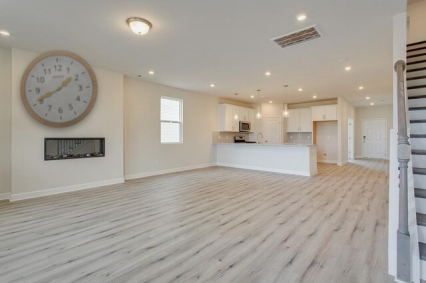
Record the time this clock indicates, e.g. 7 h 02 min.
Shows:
1 h 41 min
